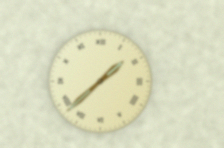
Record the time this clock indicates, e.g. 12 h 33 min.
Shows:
1 h 38 min
